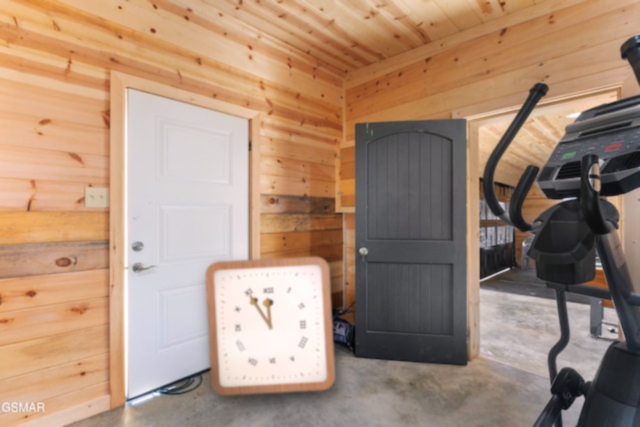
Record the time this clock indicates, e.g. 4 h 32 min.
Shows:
11 h 55 min
